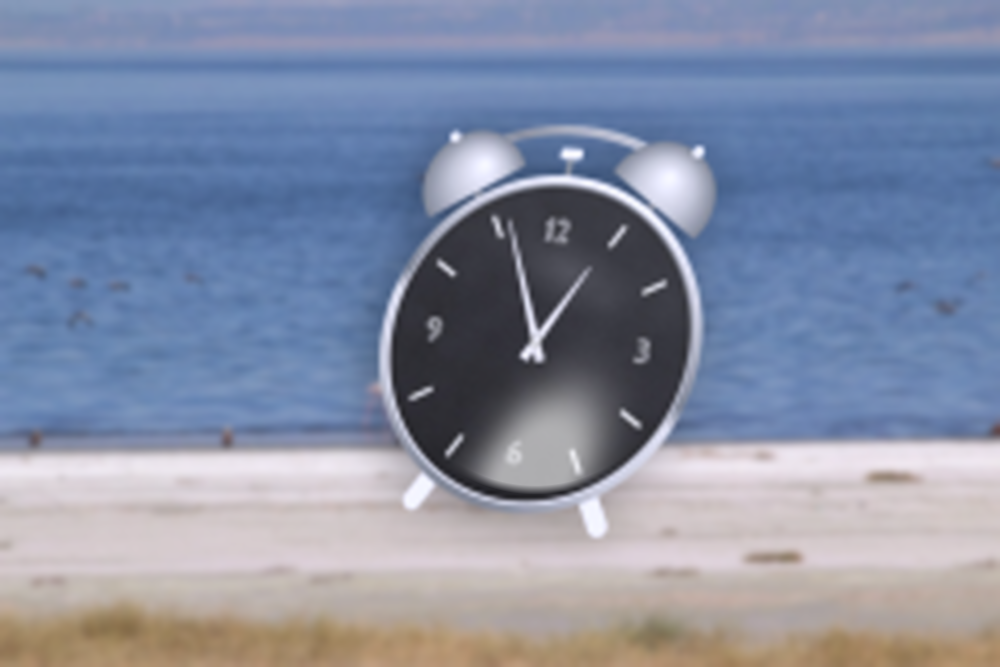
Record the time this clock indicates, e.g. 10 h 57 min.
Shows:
12 h 56 min
